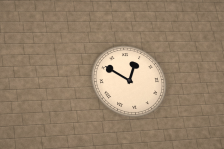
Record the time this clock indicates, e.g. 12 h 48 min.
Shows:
12 h 51 min
